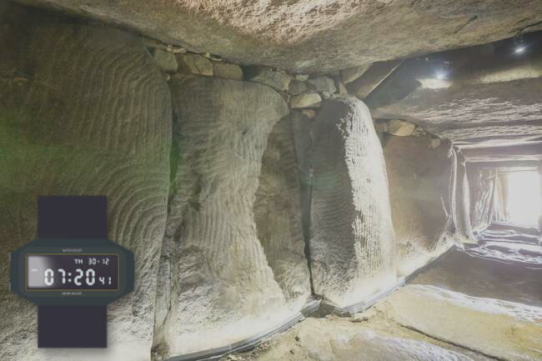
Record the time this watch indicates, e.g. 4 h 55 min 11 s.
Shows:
7 h 20 min 41 s
